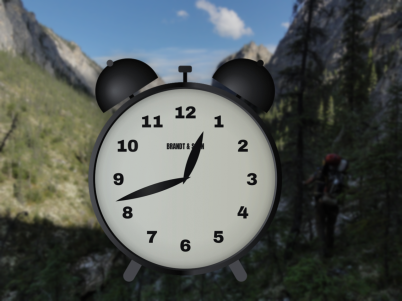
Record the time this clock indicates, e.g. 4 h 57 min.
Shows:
12 h 42 min
